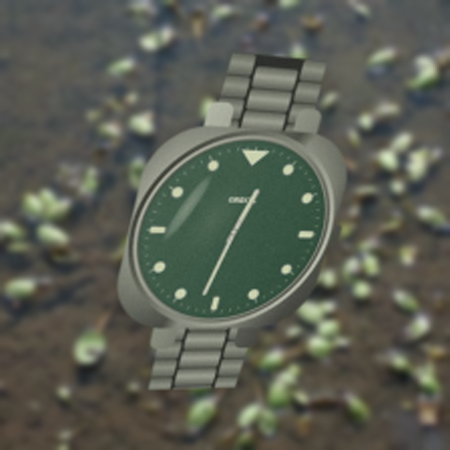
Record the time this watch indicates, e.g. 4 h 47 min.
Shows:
12 h 32 min
